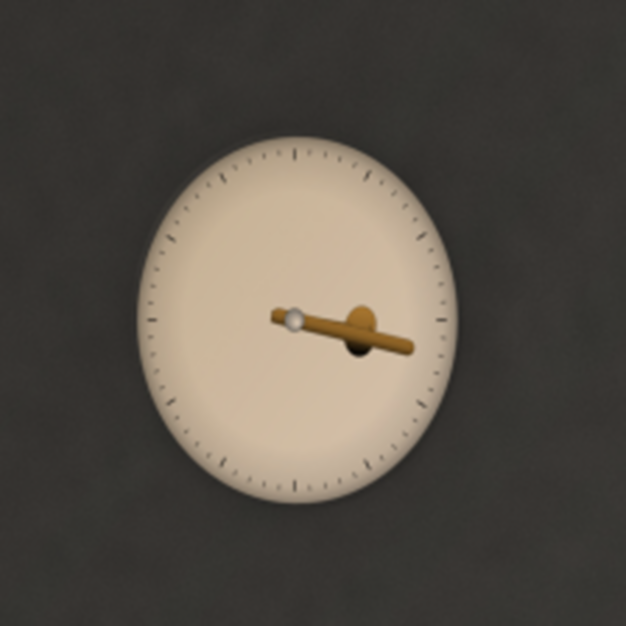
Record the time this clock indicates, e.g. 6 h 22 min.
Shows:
3 h 17 min
